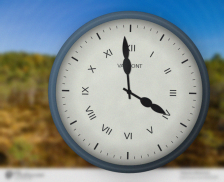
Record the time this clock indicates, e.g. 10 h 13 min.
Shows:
3 h 59 min
